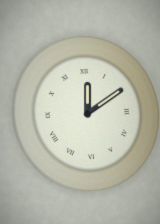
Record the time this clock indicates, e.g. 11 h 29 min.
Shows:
12 h 10 min
